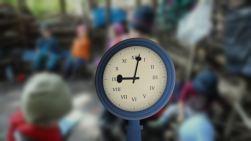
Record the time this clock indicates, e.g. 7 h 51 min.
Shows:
9 h 02 min
